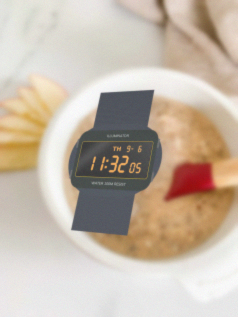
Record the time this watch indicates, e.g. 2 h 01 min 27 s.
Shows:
11 h 32 min 05 s
